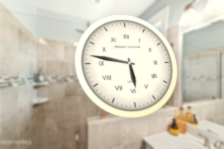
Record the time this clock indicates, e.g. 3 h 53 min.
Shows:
5 h 47 min
